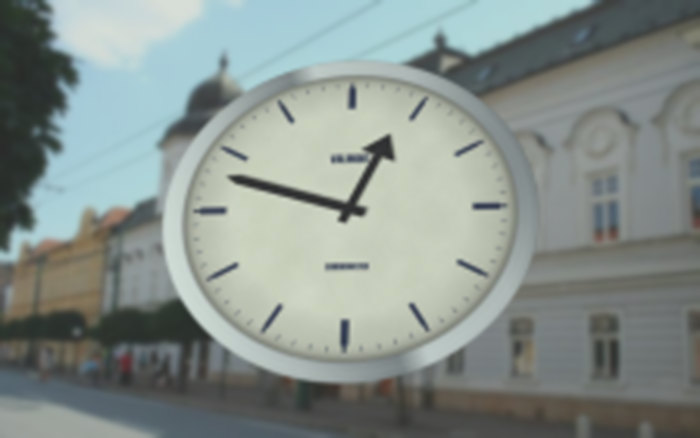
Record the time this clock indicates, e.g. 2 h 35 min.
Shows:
12 h 48 min
